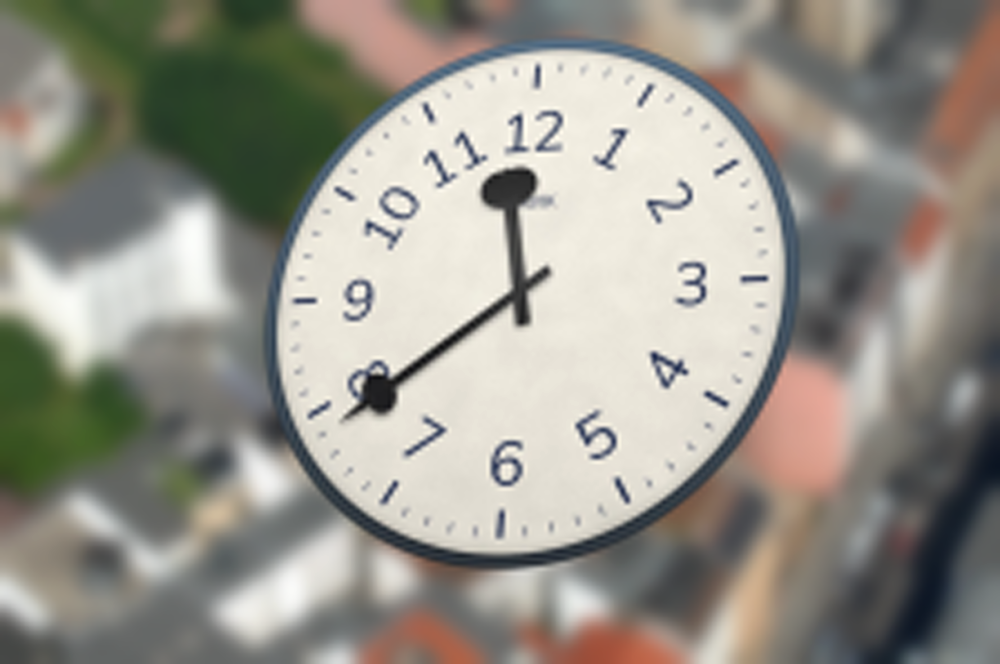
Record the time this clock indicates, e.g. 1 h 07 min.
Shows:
11 h 39 min
